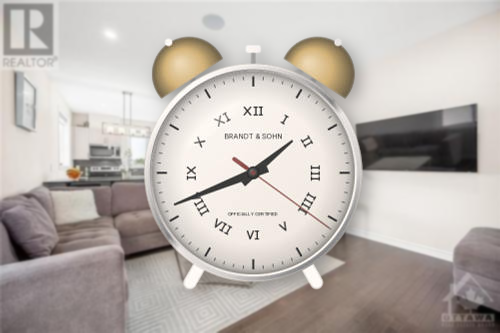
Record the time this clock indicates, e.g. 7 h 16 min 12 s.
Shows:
1 h 41 min 21 s
